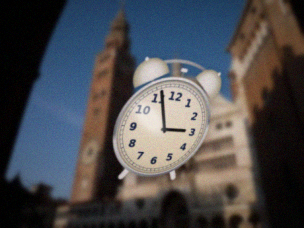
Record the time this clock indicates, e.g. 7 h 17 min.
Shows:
2 h 56 min
